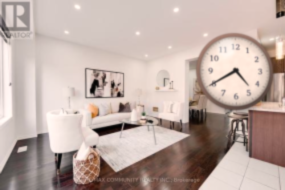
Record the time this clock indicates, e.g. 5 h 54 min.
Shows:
4 h 40 min
